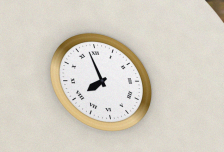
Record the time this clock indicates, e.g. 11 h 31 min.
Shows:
7 h 58 min
